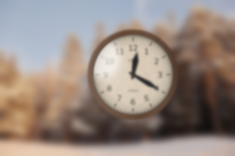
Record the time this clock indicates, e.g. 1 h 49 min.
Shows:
12 h 20 min
